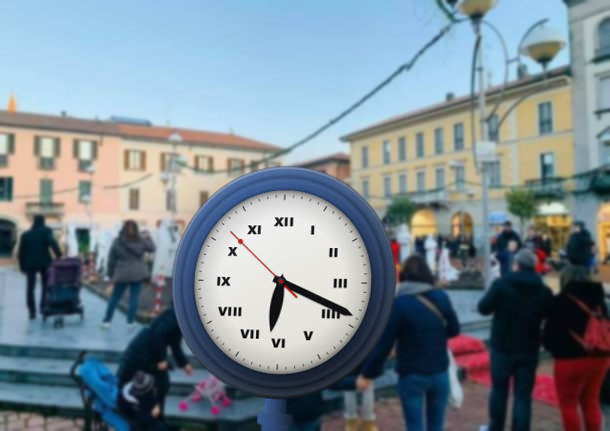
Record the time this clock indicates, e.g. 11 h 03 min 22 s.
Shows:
6 h 18 min 52 s
